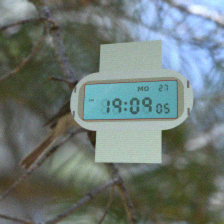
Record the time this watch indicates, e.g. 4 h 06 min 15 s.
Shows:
19 h 09 min 05 s
